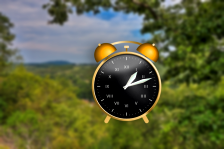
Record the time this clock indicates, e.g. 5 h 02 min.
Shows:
1 h 12 min
